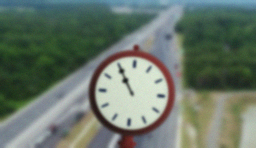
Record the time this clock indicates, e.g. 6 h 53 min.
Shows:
10 h 55 min
